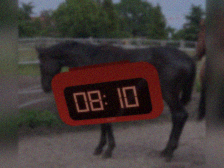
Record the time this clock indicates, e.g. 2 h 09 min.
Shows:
8 h 10 min
